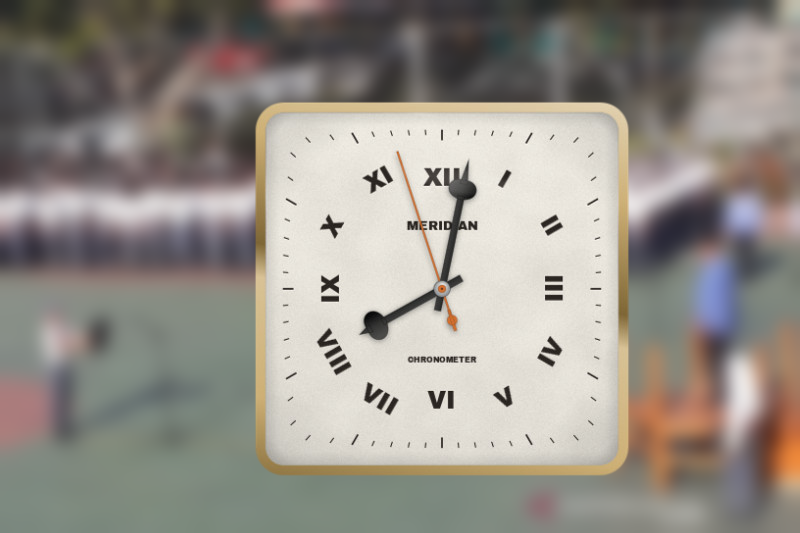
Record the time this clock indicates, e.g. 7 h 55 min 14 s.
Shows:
8 h 01 min 57 s
